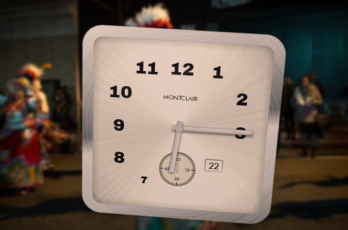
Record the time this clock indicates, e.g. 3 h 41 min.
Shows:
6 h 15 min
